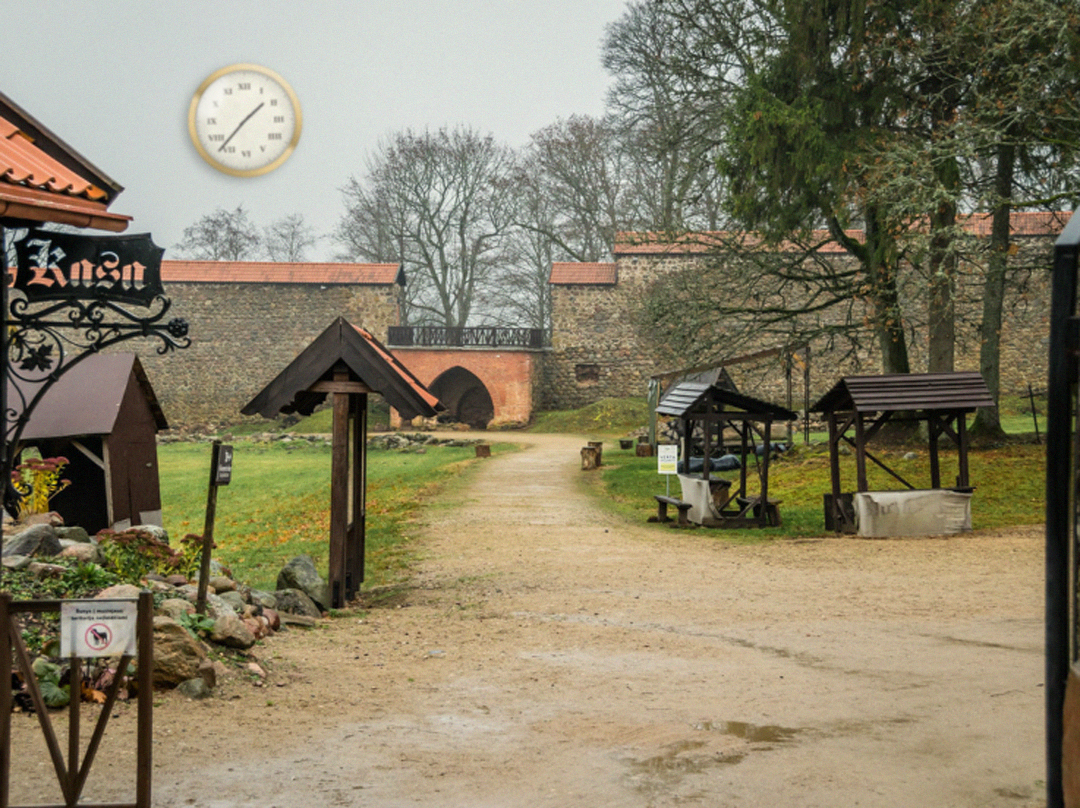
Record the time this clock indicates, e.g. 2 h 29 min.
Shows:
1 h 37 min
